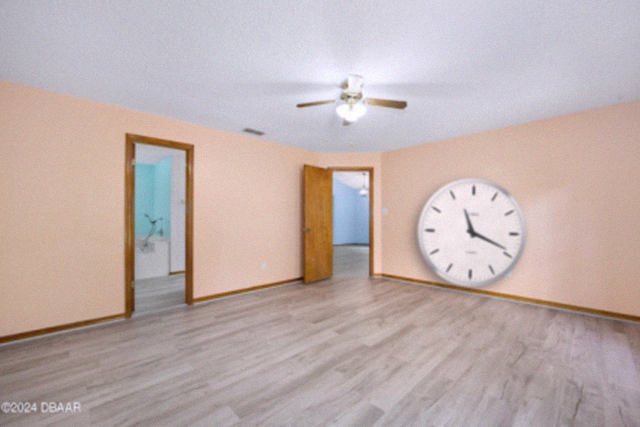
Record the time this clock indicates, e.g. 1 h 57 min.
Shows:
11 h 19 min
